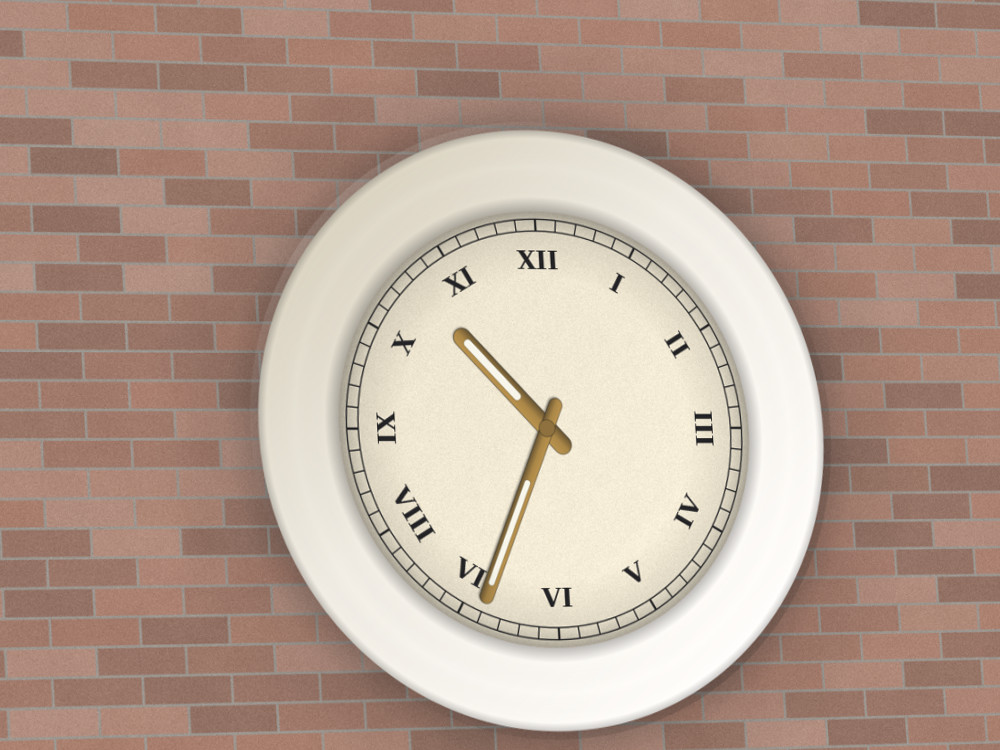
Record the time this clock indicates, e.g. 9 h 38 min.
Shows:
10 h 34 min
